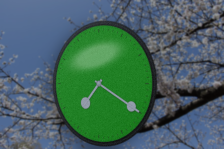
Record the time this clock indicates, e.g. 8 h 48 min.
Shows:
7 h 20 min
